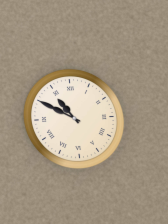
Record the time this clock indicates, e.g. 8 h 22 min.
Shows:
10 h 50 min
